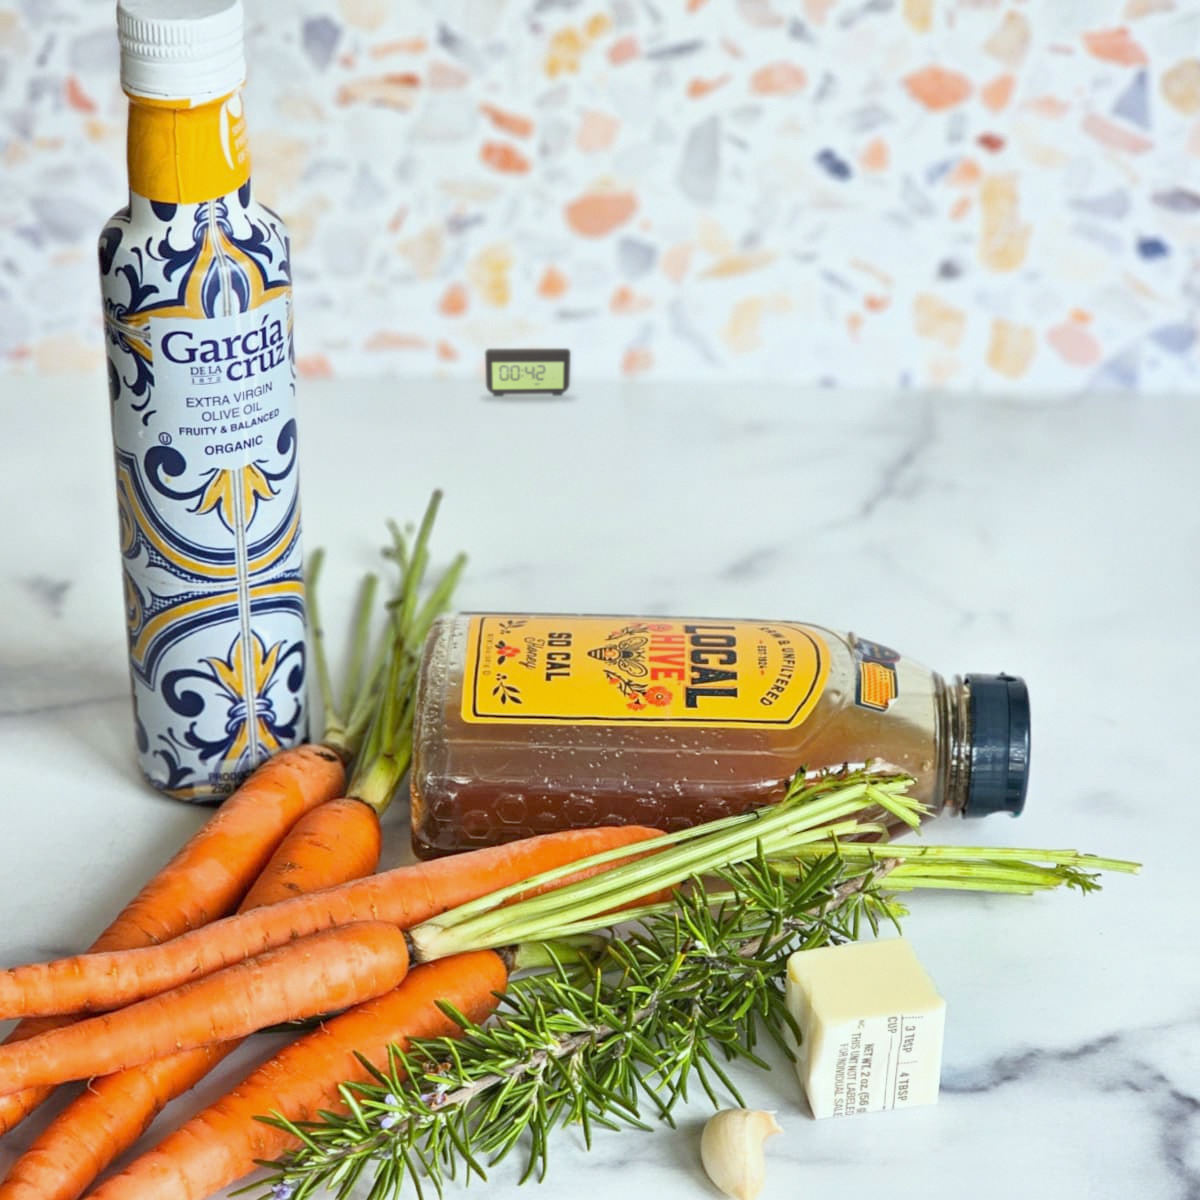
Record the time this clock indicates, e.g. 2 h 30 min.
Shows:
0 h 42 min
